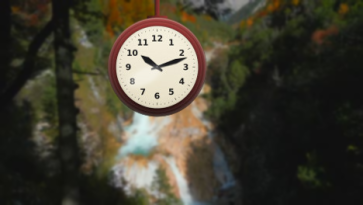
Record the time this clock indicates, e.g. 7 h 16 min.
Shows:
10 h 12 min
